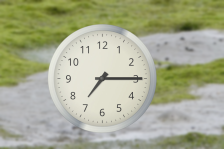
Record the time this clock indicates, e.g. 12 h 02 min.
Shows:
7 h 15 min
